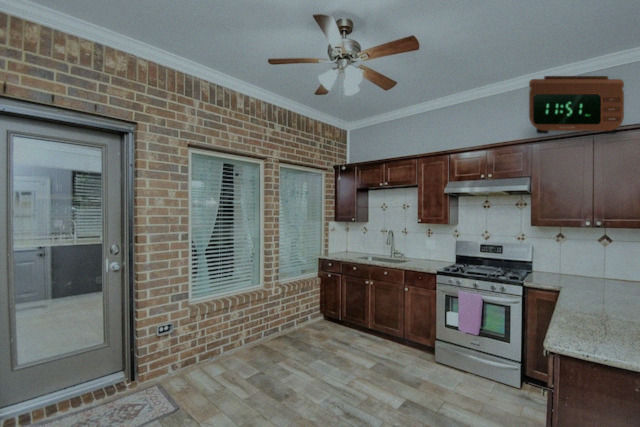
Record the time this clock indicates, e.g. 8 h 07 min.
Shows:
11 h 51 min
